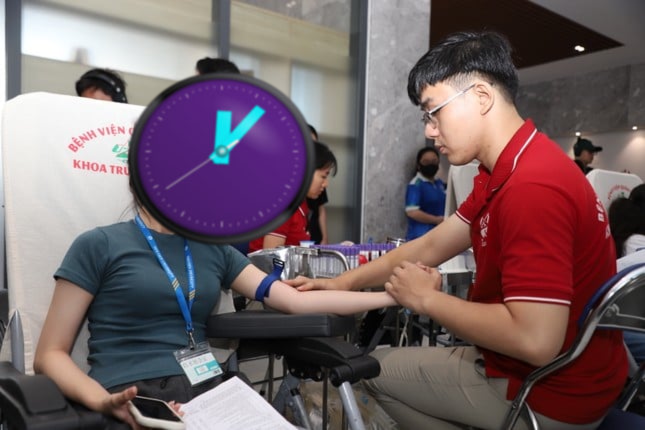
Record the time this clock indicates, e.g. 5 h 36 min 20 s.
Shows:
12 h 06 min 39 s
